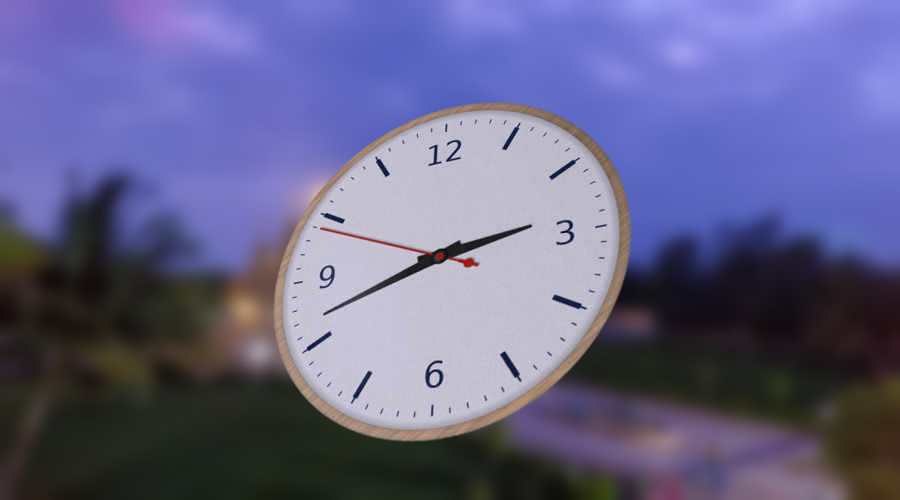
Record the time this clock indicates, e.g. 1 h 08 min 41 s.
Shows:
2 h 41 min 49 s
